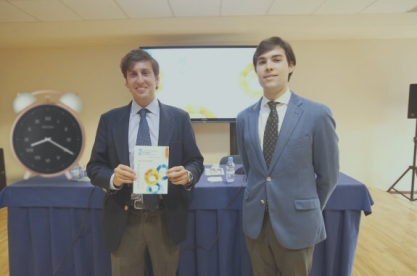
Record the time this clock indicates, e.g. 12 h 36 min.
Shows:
8 h 20 min
